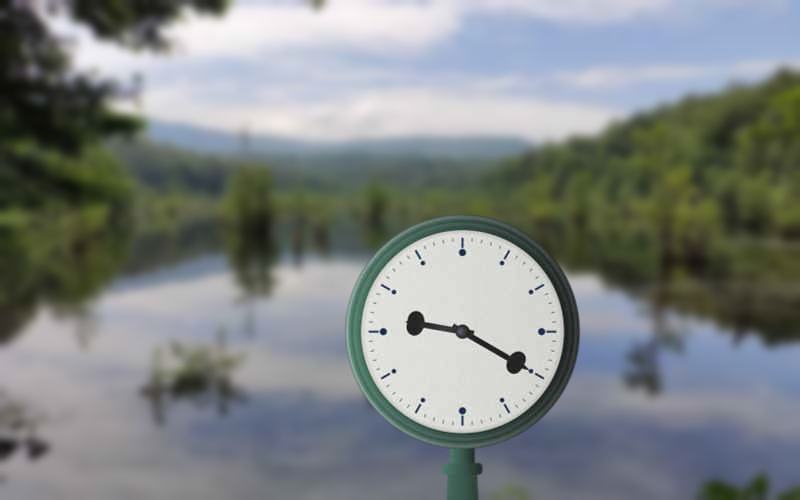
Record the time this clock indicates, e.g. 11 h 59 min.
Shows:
9 h 20 min
